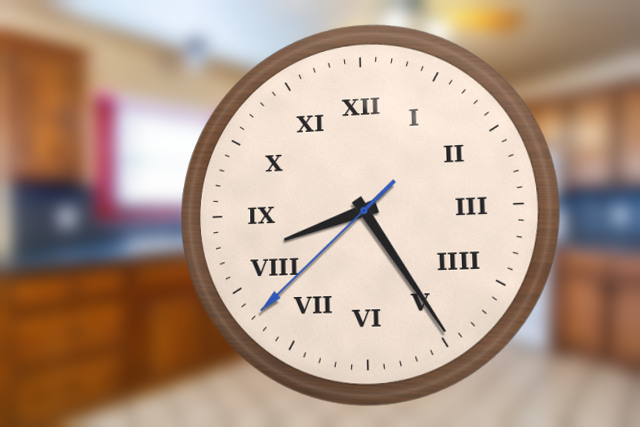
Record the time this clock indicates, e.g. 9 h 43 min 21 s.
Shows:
8 h 24 min 38 s
